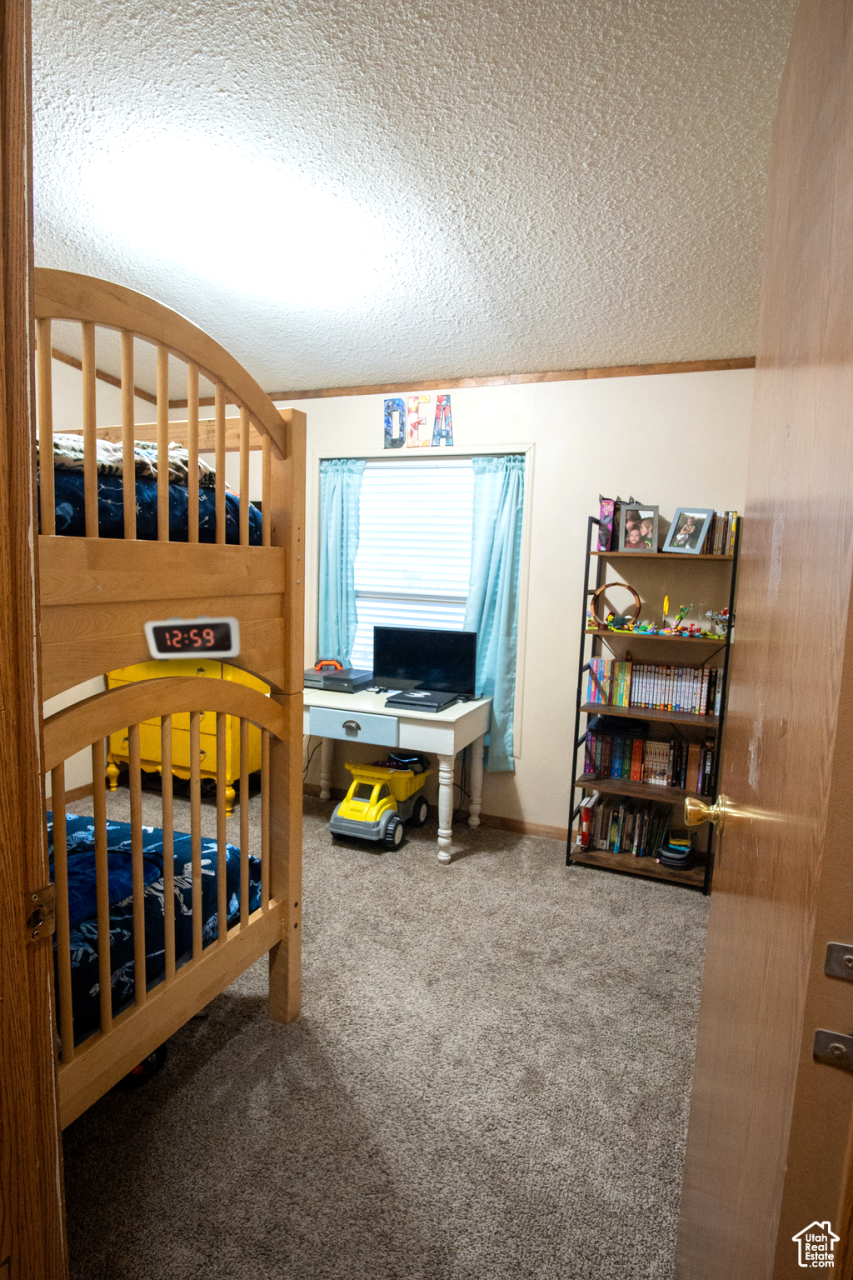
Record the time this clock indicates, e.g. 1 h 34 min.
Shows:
12 h 59 min
